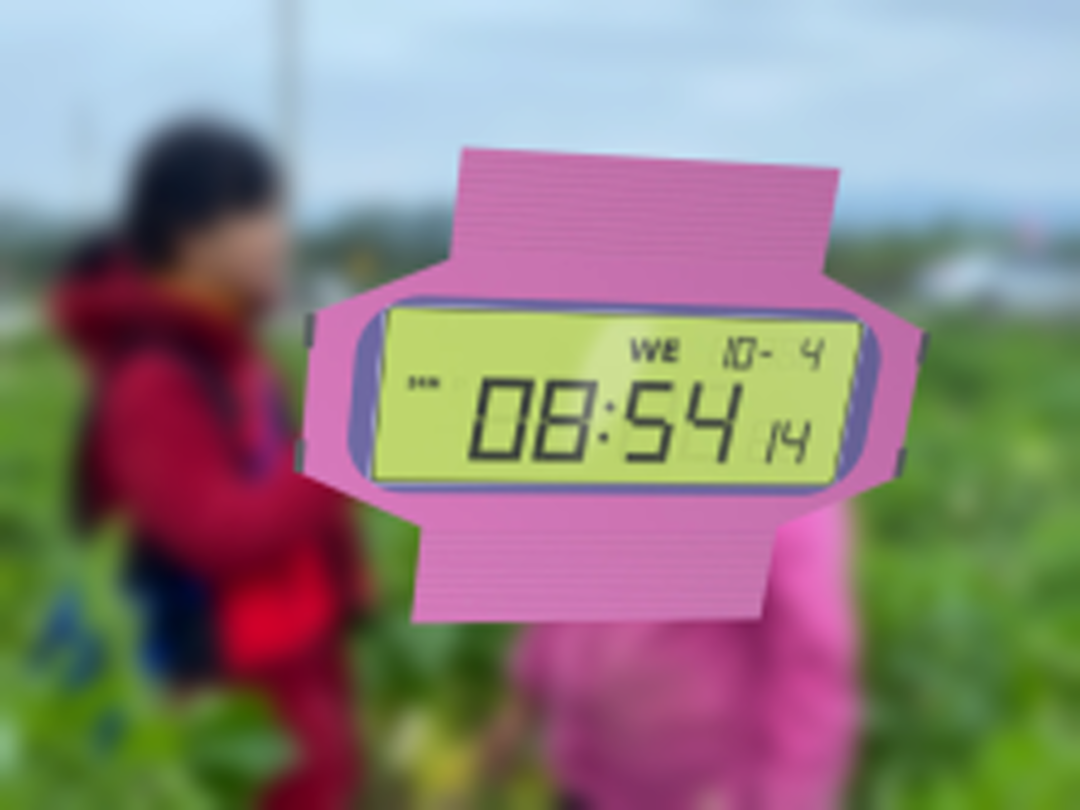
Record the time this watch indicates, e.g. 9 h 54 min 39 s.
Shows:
8 h 54 min 14 s
